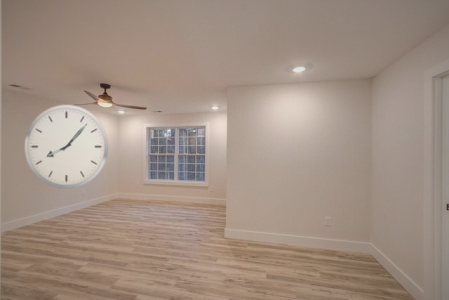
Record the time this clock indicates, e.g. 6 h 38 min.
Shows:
8 h 07 min
